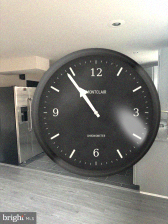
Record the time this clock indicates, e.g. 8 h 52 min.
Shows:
10 h 54 min
